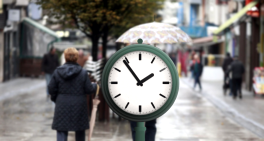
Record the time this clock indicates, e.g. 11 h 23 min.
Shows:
1 h 54 min
